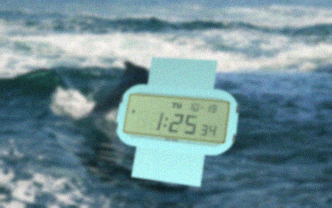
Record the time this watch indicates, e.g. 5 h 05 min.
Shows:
1 h 25 min
